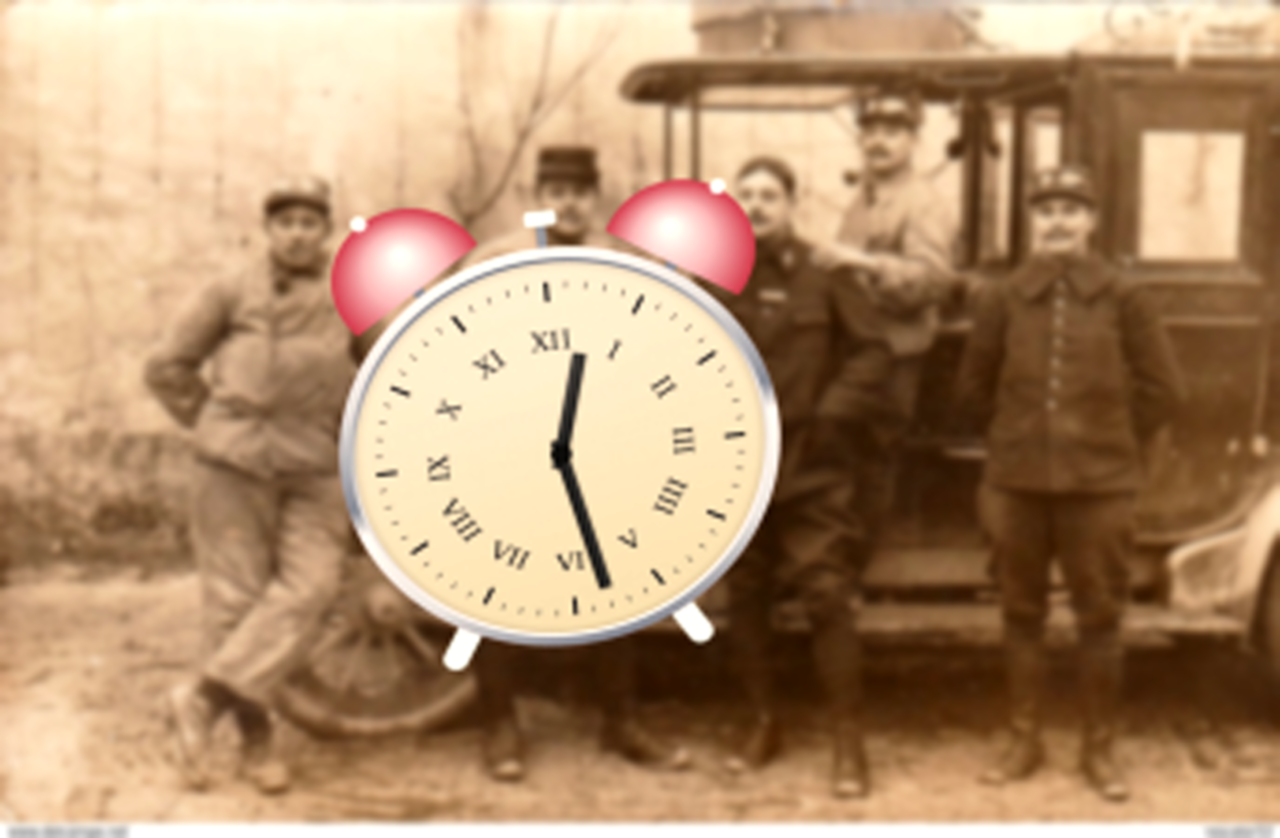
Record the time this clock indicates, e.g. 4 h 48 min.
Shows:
12 h 28 min
